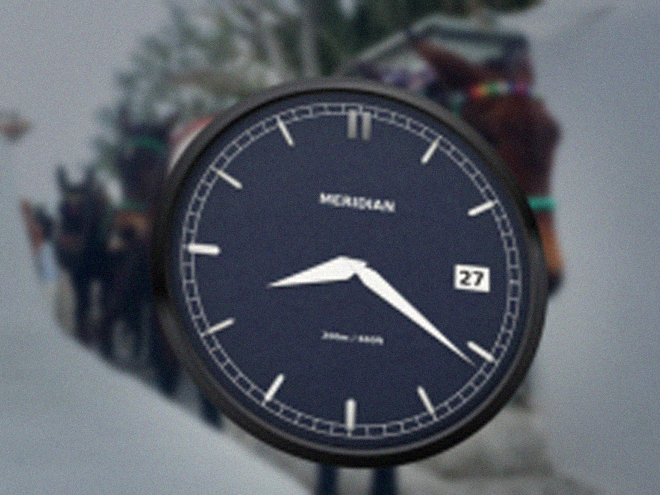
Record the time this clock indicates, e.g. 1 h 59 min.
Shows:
8 h 21 min
